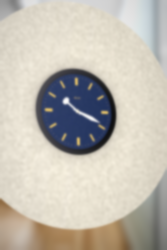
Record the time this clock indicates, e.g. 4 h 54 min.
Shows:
10 h 19 min
